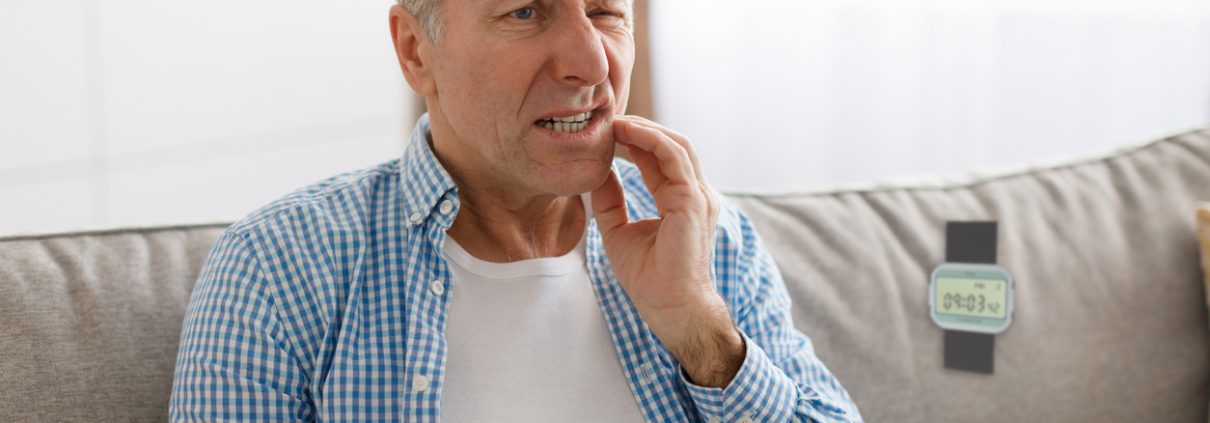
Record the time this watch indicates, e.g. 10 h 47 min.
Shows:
9 h 03 min
